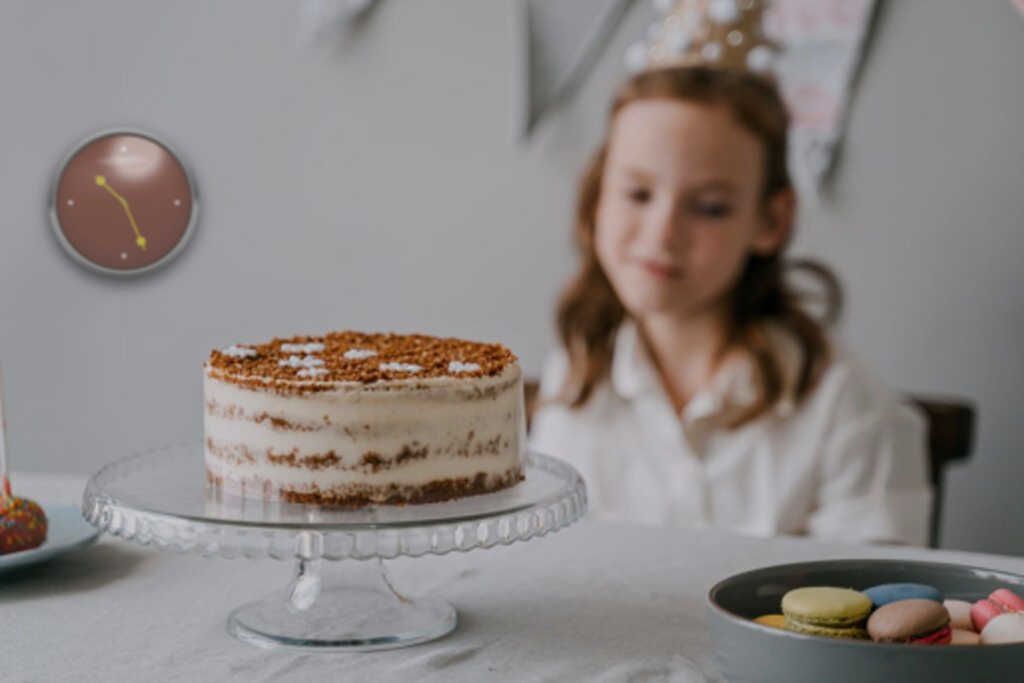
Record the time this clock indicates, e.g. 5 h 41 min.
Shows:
10 h 26 min
